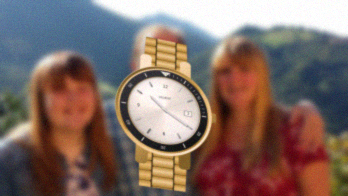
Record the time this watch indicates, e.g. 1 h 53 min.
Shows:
10 h 20 min
